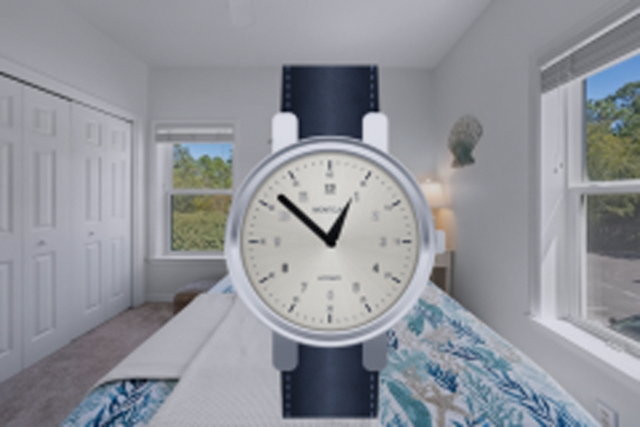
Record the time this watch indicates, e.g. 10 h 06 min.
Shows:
12 h 52 min
